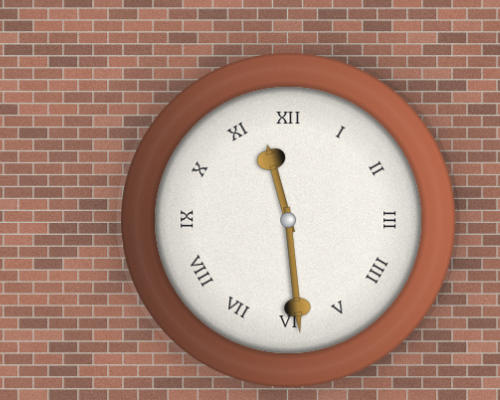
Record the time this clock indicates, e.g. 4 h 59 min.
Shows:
11 h 29 min
